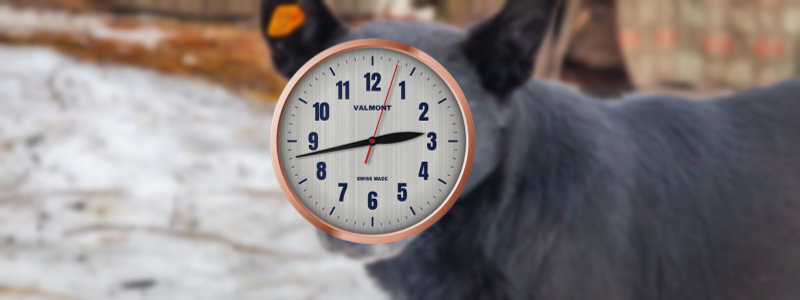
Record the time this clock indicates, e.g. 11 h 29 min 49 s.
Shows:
2 h 43 min 03 s
